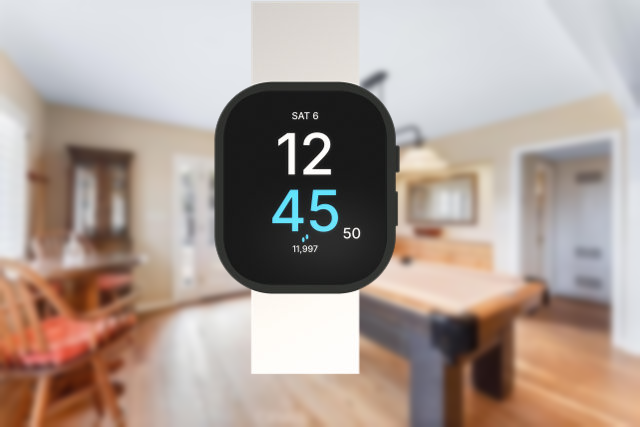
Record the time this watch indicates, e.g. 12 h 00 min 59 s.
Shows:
12 h 45 min 50 s
